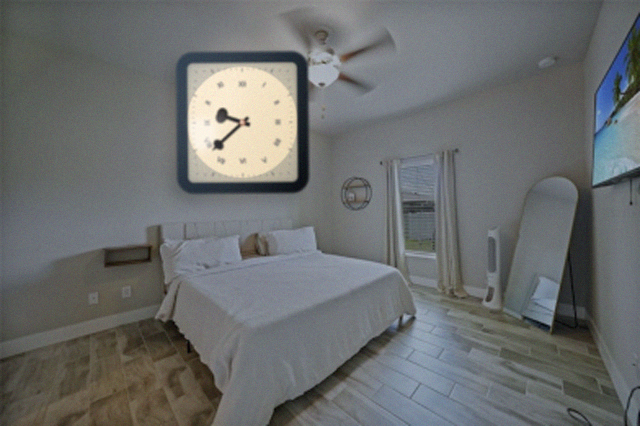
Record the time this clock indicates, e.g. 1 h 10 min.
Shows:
9 h 38 min
